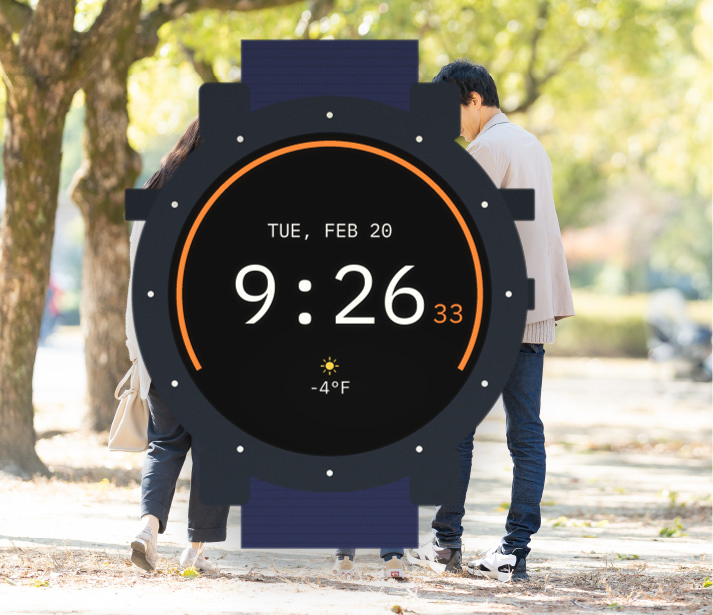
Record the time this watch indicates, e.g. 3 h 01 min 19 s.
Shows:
9 h 26 min 33 s
